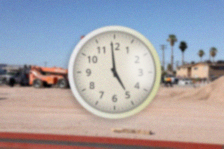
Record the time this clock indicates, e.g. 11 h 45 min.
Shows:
4 h 59 min
